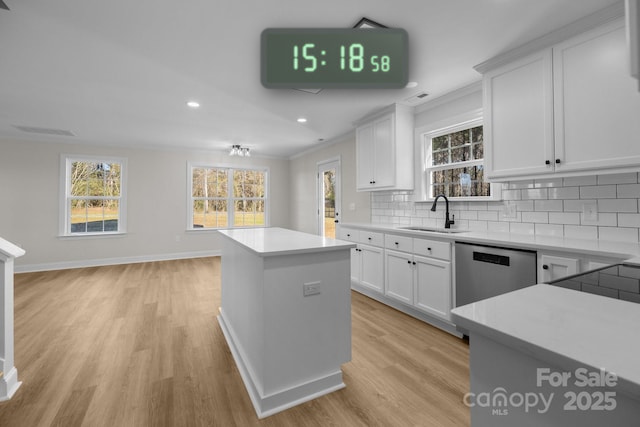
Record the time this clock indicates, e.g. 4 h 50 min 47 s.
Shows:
15 h 18 min 58 s
